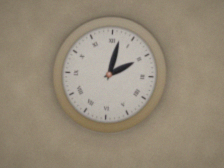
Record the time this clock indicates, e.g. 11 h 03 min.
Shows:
2 h 02 min
